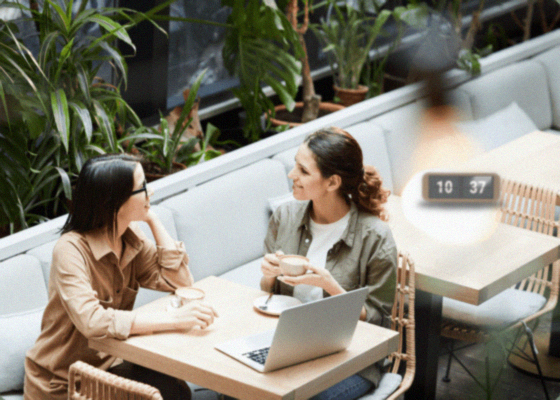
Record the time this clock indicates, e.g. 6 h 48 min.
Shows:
10 h 37 min
